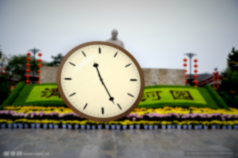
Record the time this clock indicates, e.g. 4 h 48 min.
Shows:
11 h 26 min
